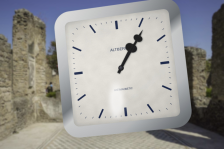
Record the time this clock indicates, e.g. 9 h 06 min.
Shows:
1 h 06 min
